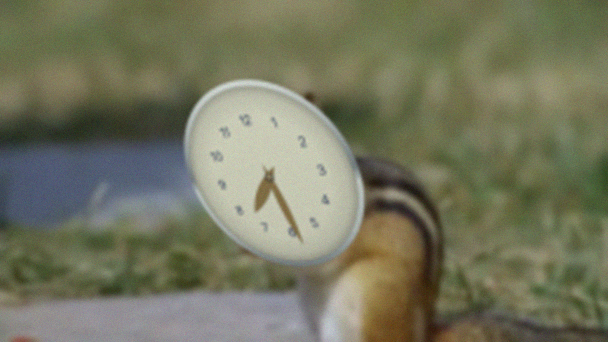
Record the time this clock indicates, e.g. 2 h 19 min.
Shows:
7 h 29 min
